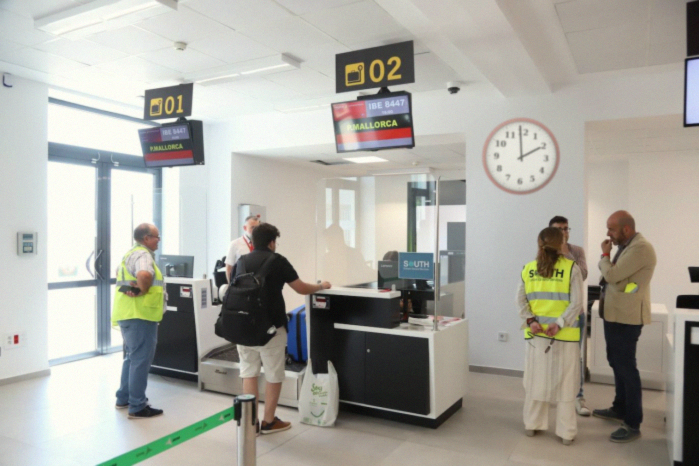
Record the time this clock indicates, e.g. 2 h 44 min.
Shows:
1 h 59 min
